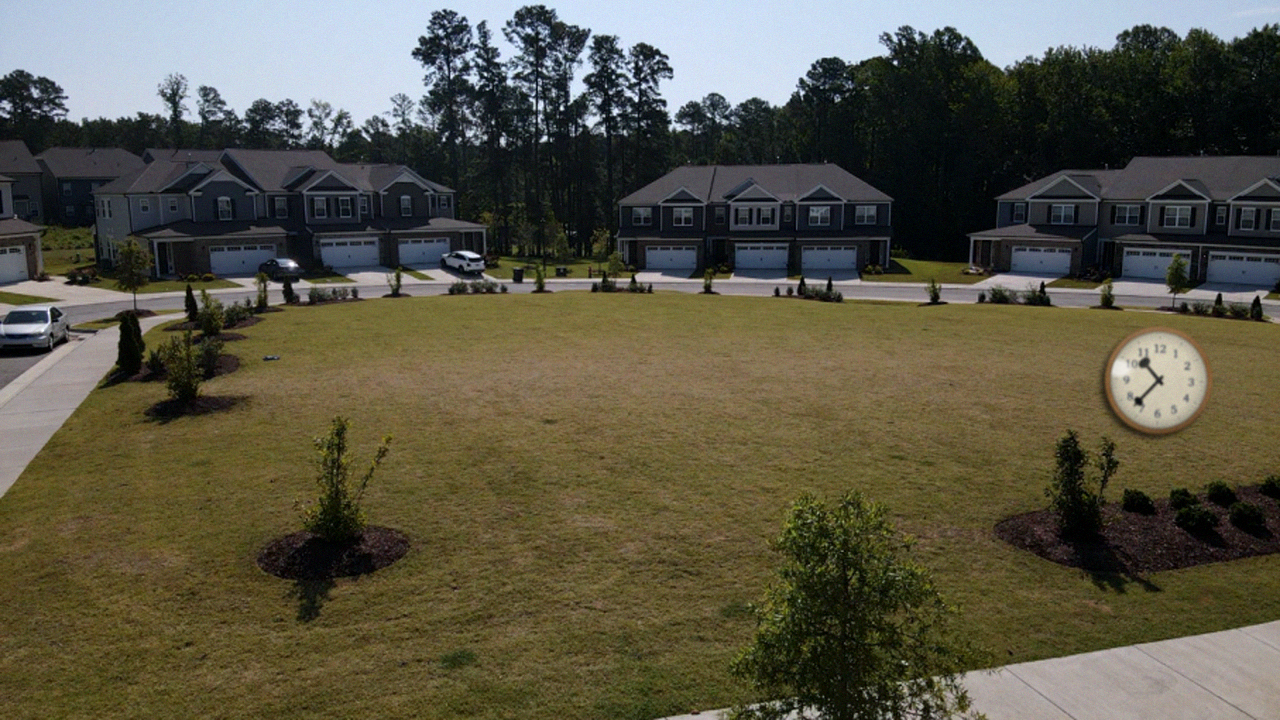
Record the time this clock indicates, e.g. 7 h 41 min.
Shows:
10 h 37 min
